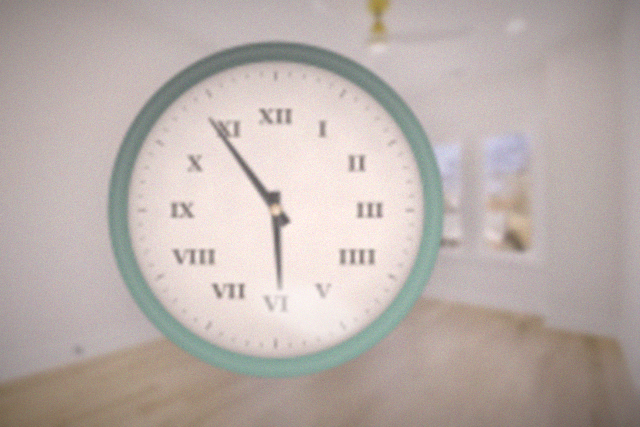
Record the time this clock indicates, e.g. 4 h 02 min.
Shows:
5 h 54 min
